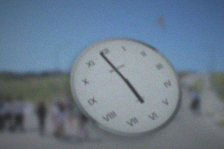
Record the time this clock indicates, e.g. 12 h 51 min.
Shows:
5 h 59 min
